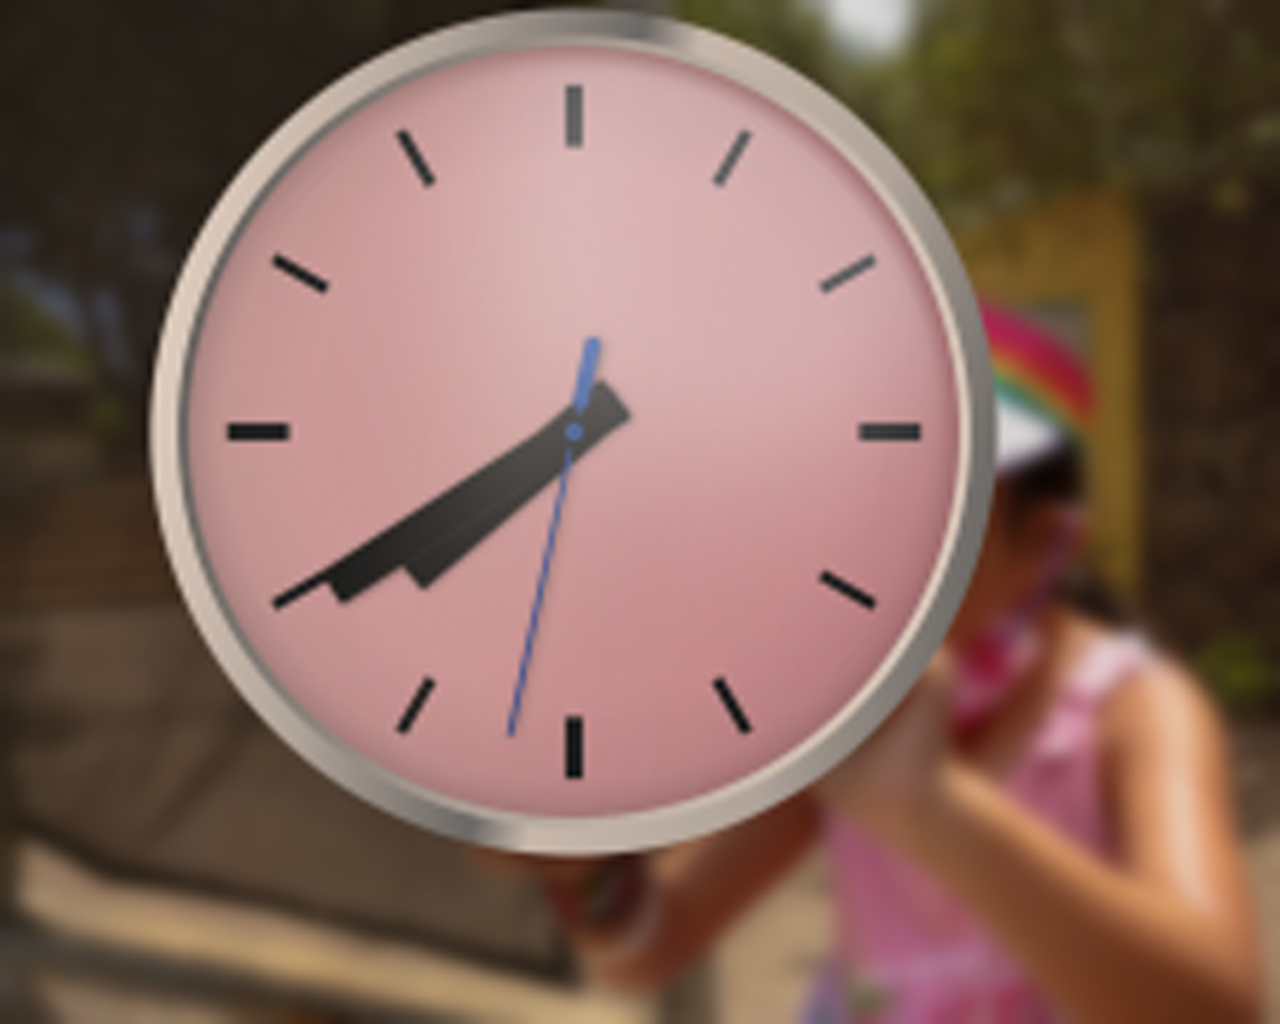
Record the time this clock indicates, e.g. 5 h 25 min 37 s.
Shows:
7 h 39 min 32 s
